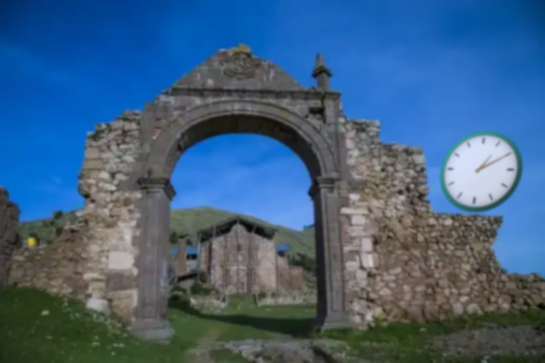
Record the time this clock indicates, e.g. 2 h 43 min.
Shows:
1 h 10 min
